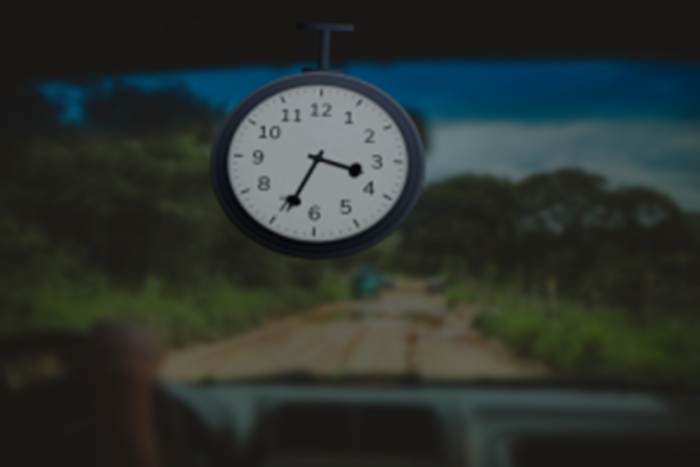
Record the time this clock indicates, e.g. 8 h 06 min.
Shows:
3 h 34 min
